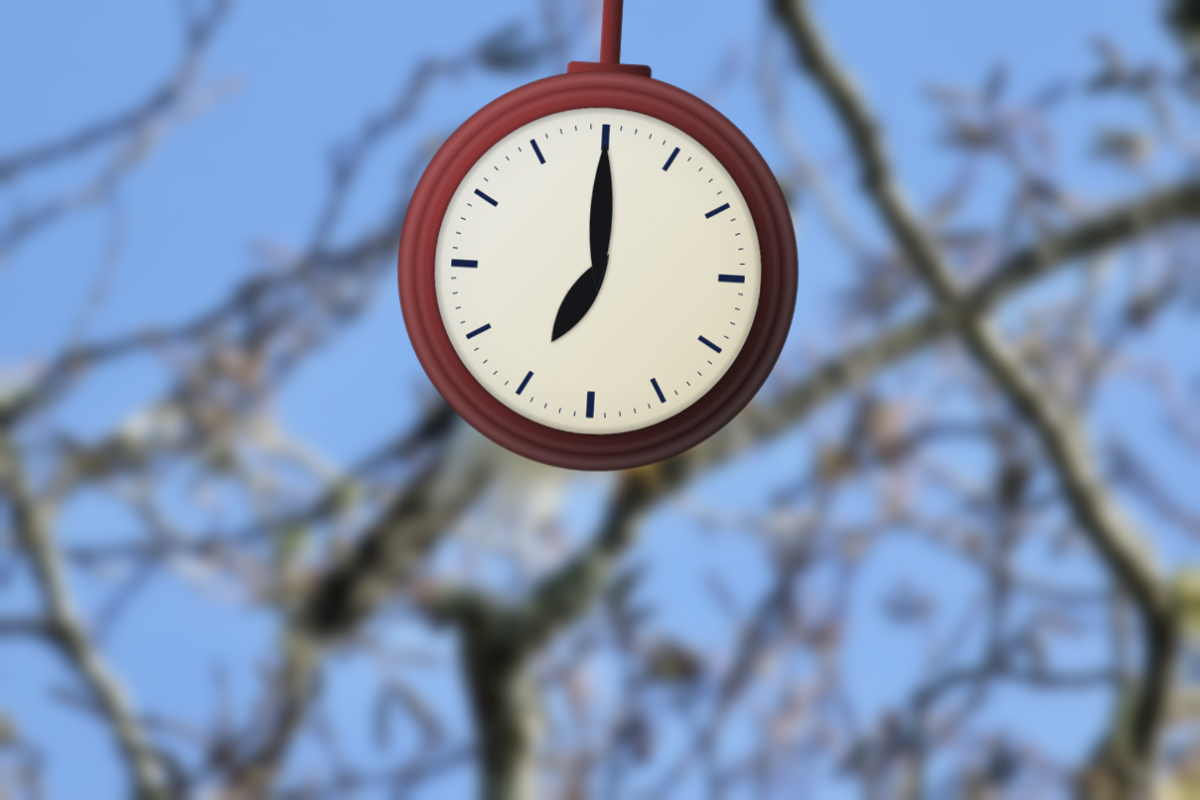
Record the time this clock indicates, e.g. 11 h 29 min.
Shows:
7 h 00 min
